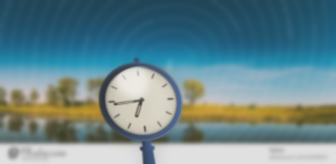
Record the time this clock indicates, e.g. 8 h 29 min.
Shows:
6 h 44 min
